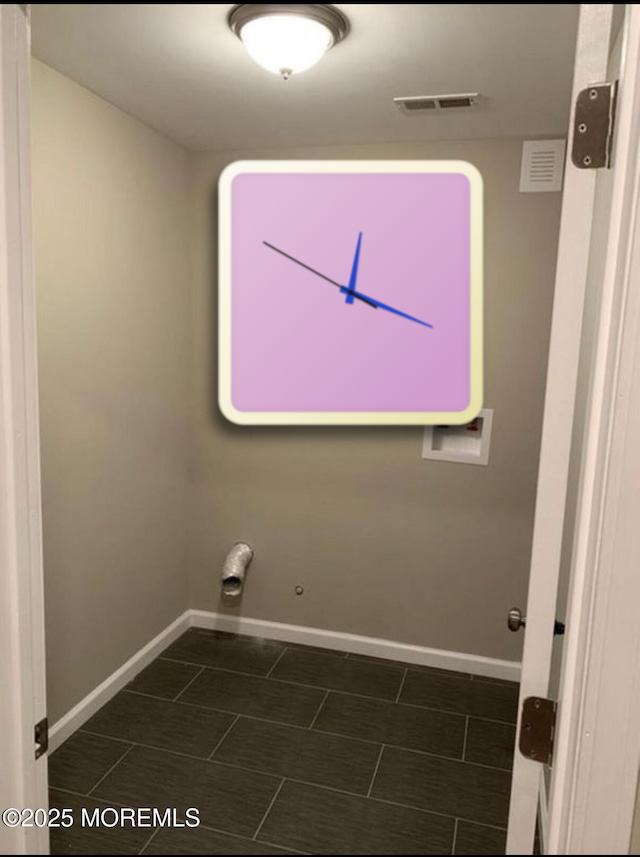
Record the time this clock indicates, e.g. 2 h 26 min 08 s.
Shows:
12 h 18 min 50 s
